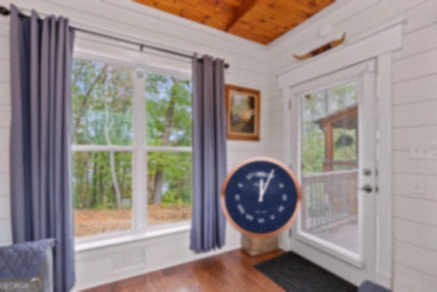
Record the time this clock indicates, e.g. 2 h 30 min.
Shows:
12 h 04 min
